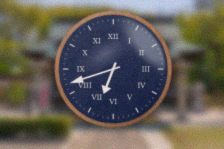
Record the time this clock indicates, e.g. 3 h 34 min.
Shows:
6 h 42 min
